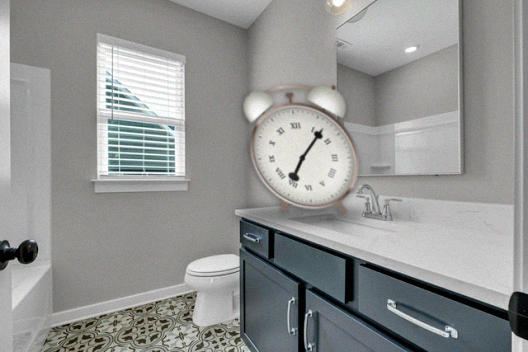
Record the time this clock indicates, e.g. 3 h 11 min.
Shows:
7 h 07 min
